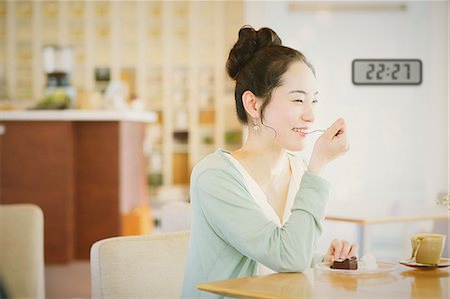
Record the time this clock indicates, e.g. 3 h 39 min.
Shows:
22 h 27 min
